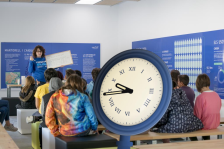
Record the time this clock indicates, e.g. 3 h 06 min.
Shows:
9 h 44 min
